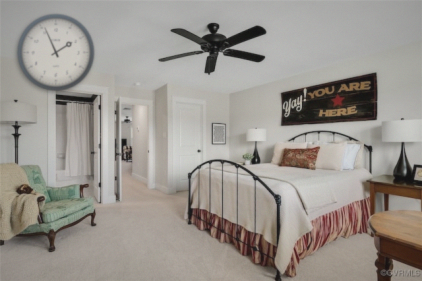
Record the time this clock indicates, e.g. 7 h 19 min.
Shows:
1 h 56 min
